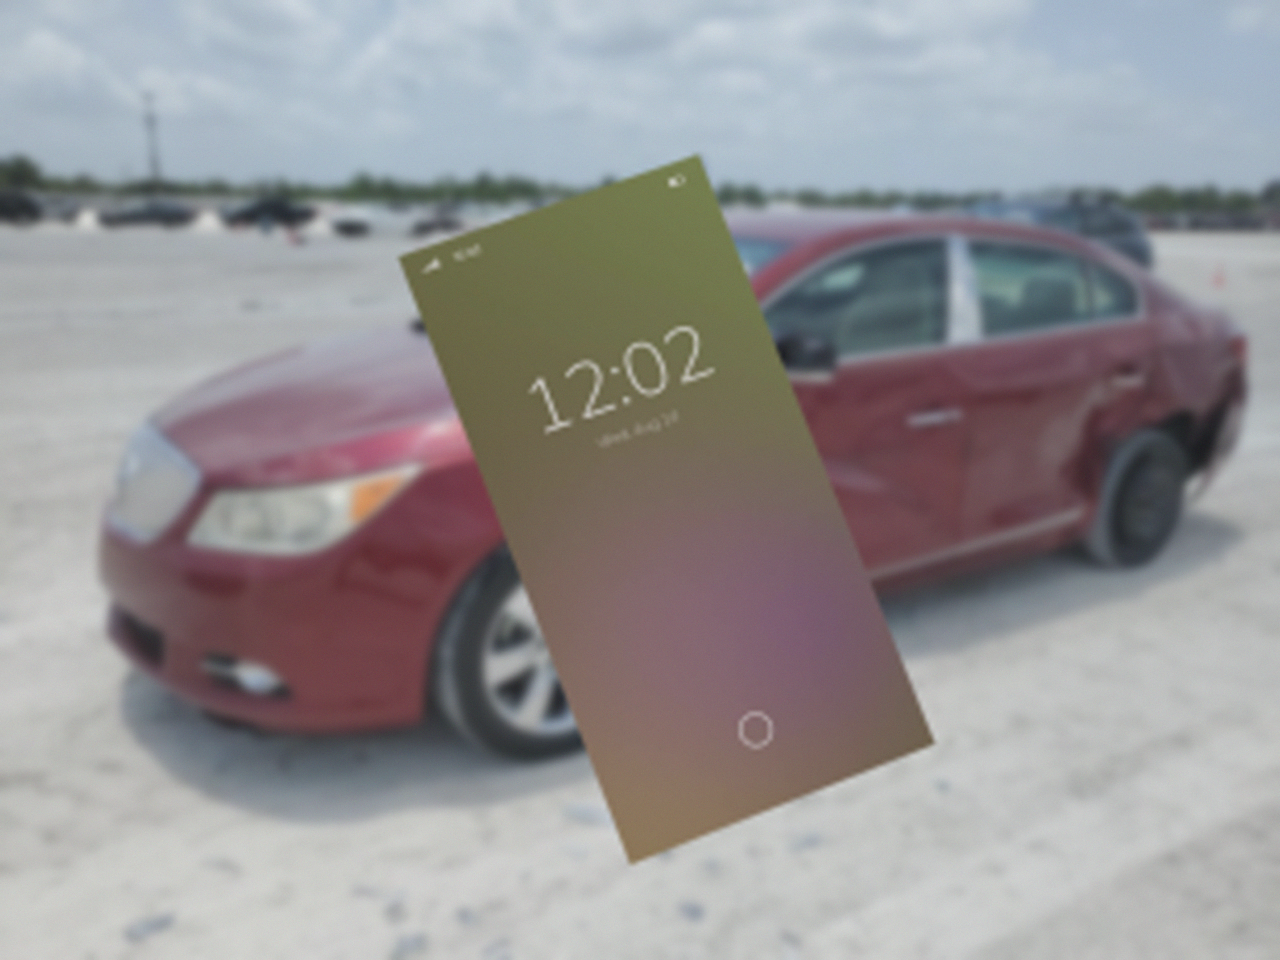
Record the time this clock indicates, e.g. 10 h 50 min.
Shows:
12 h 02 min
